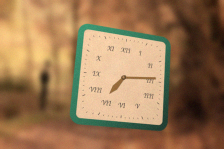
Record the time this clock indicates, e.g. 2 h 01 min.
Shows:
7 h 14 min
